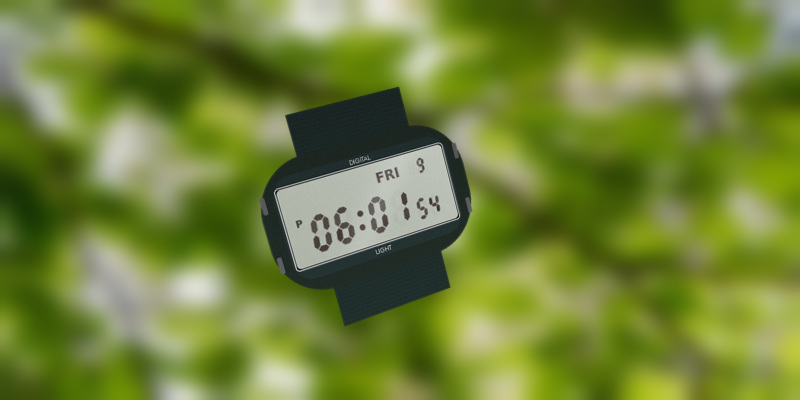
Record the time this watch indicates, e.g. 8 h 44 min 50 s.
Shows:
6 h 01 min 54 s
